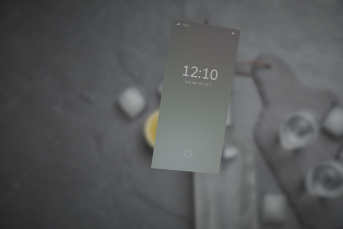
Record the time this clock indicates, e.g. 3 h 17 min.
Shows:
12 h 10 min
